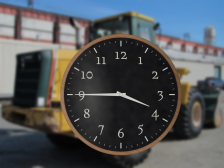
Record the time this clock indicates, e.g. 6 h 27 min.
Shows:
3 h 45 min
